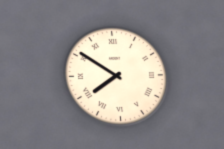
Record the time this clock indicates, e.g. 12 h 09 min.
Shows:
7 h 51 min
